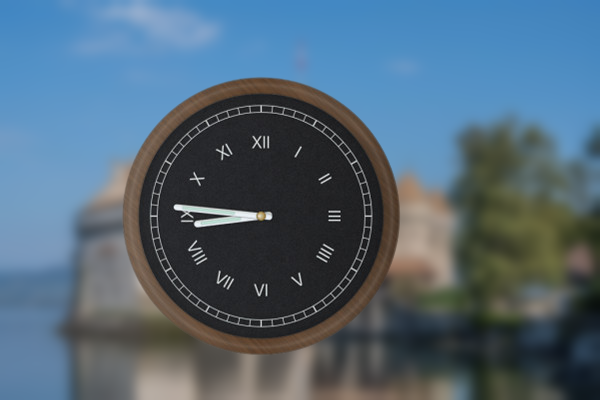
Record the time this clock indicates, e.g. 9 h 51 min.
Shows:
8 h 46 min
